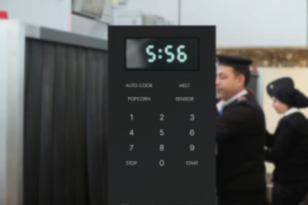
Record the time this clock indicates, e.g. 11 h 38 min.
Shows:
5 h 56 min
